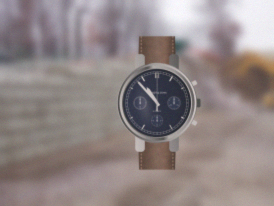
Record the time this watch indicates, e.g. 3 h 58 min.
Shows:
10 h 53 min
